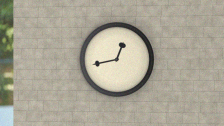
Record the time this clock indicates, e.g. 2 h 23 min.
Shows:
12 h 43 min
